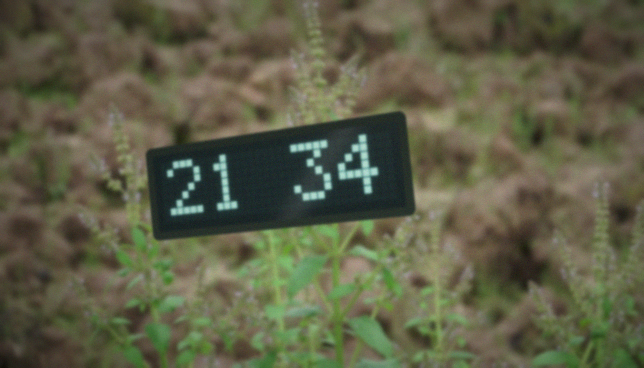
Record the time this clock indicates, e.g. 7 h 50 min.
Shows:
21 h 34 min
